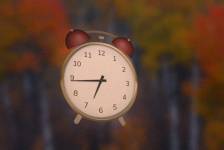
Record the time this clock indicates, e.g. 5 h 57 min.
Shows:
6 h 44 min
